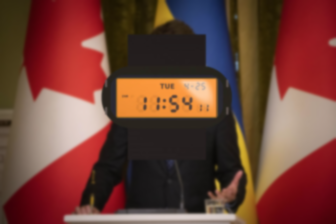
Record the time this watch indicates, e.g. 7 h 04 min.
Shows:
11 h 54 min
